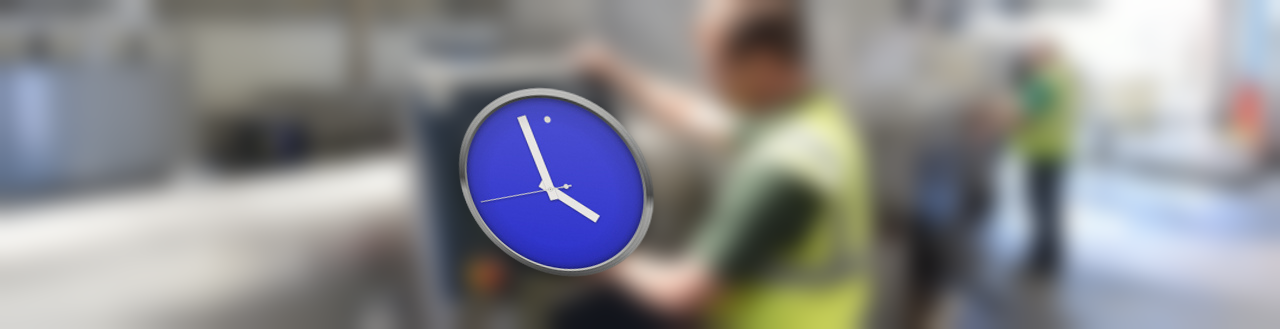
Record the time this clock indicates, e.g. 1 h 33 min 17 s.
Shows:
3 h 56 min 42 s
